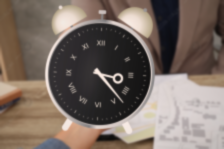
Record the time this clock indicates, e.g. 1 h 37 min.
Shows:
3 h 23 min
